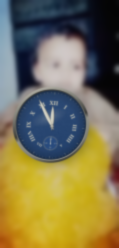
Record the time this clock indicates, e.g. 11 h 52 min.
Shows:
11 h 55 min
